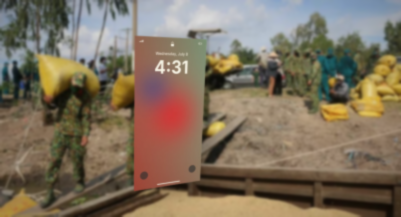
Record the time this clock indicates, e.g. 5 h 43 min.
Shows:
4 h 31 min
